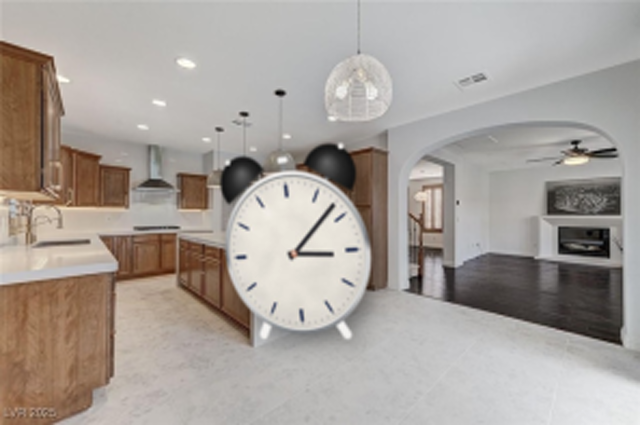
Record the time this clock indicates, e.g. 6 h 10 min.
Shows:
3 h 08 min
